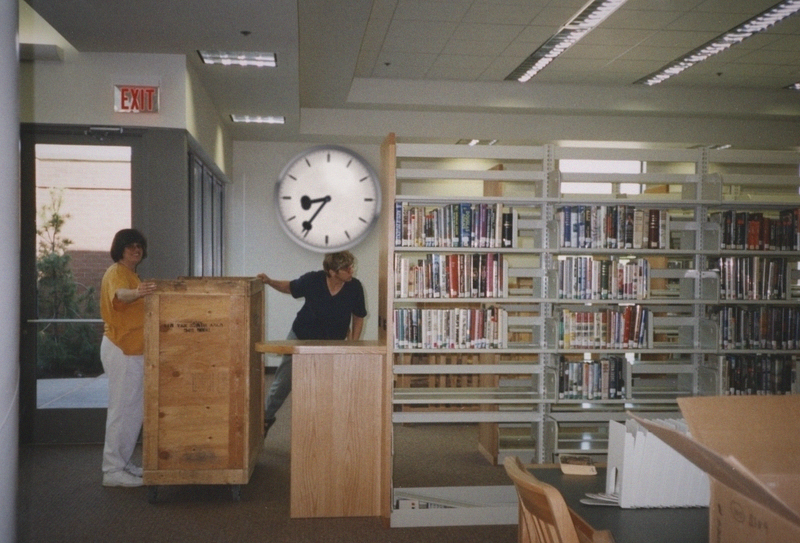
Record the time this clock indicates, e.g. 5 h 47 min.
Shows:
8 h 36 min
